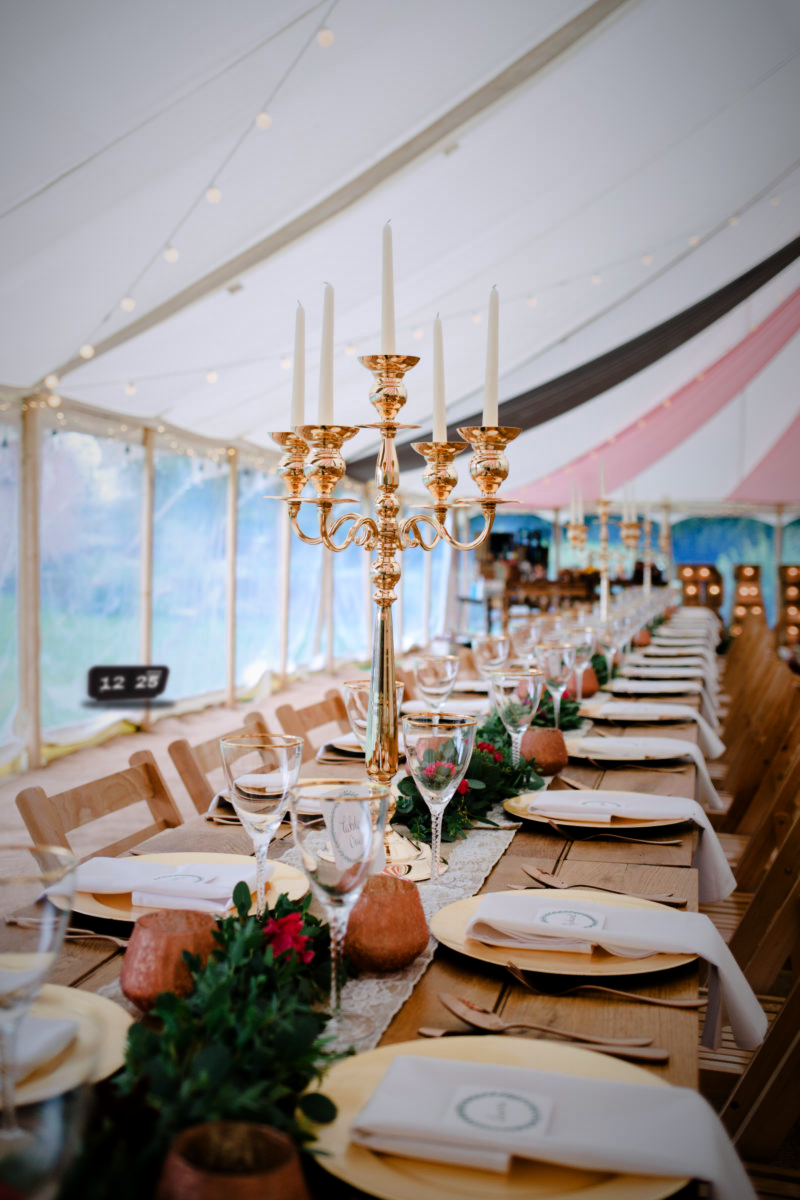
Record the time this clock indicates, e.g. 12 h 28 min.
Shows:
12 h 25 min
